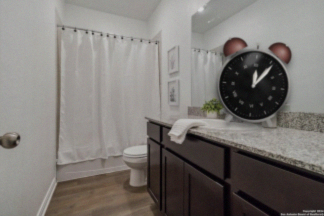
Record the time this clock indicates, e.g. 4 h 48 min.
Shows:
12 h 06 min
